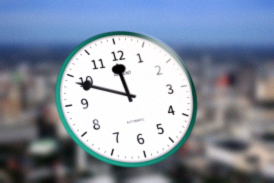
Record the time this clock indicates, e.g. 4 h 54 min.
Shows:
11 h 49 min
